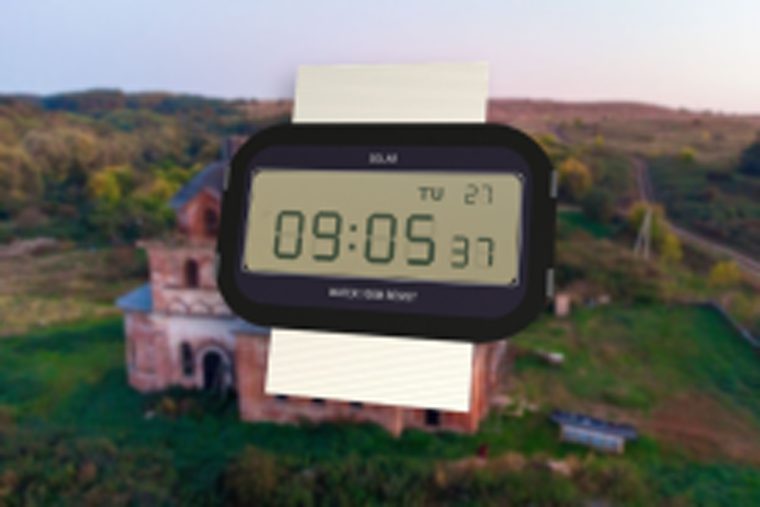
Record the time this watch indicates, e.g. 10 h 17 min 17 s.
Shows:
9 h 05 min 37 s
